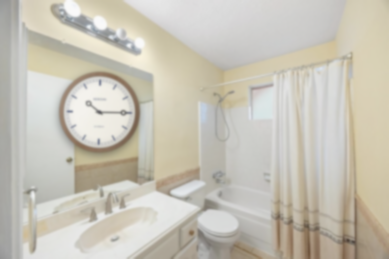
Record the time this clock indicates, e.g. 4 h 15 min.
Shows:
10 h 15 min
